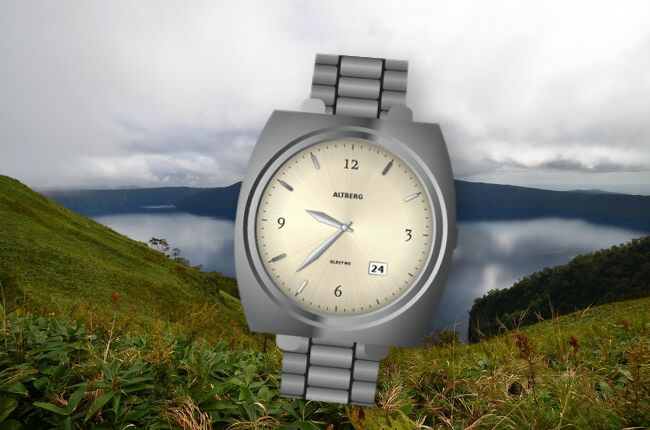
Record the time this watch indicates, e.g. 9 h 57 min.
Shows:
9 h 37 min
